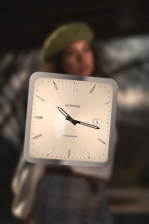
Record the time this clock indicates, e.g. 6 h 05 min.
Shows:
10 h 17 min
